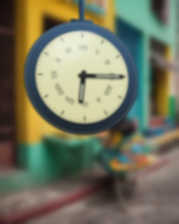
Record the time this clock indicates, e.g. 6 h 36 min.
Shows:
6 h 15 min
